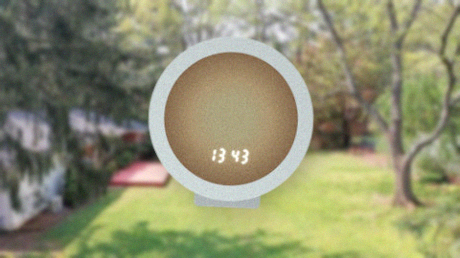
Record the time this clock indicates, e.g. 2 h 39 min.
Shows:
13 h 43 min
